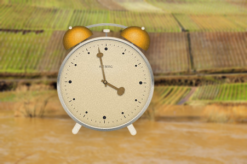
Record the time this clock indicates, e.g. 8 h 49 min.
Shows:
3 h 58 min
